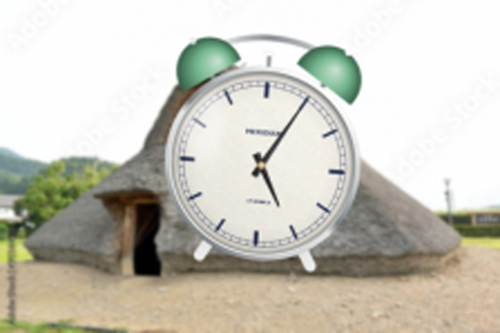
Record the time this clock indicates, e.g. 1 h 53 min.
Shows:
5 h 05 min
